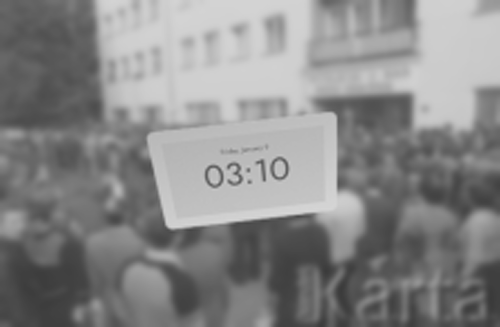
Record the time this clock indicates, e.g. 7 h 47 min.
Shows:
3 h 10 min
